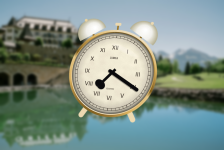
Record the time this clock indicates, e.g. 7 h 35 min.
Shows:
7 h 20 min
